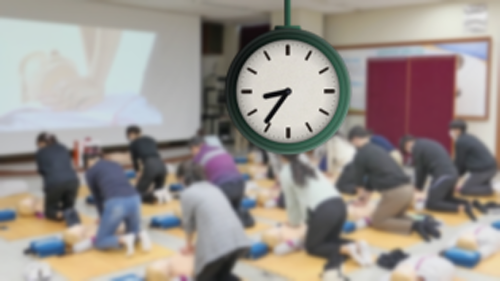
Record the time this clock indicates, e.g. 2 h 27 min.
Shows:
8 h 36 min
